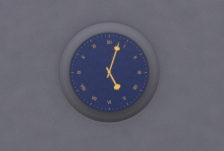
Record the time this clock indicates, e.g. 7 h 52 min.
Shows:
5 h 03 min
